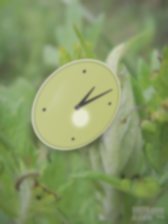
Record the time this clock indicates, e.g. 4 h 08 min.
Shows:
1 h 11 min
